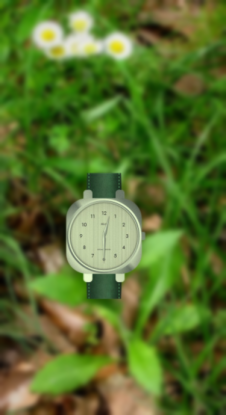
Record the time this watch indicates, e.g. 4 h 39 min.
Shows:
12 h 30 min
